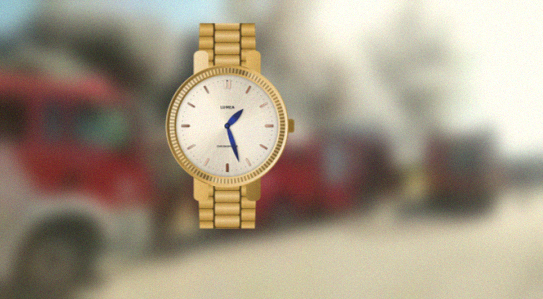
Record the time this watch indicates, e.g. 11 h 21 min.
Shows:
1 h 27 min
